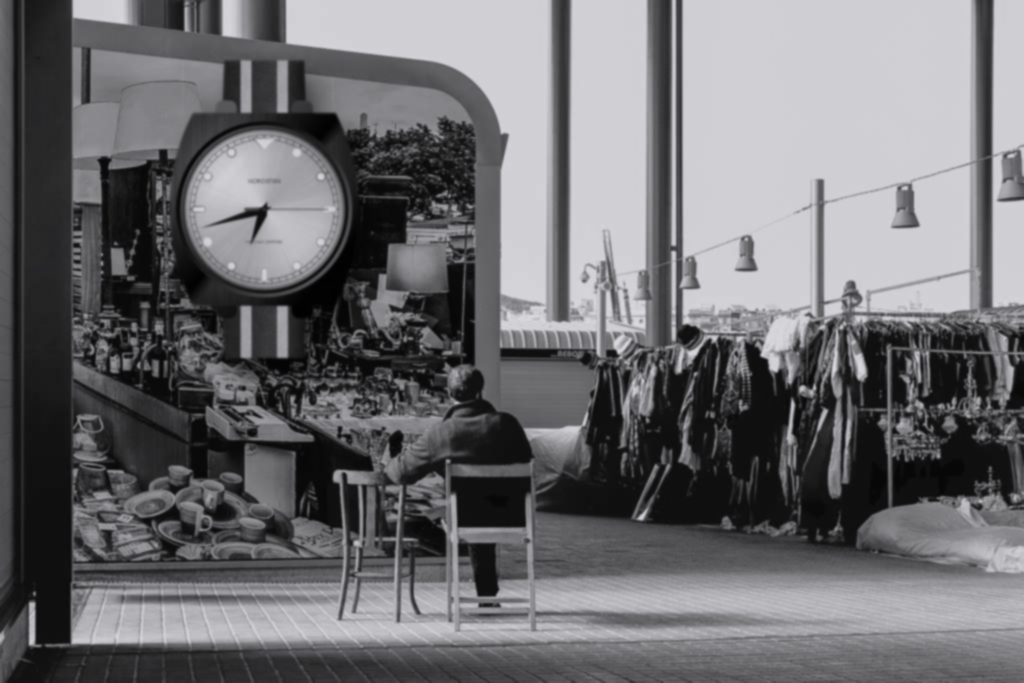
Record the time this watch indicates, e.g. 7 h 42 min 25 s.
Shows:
6 h 42 min 15 s
